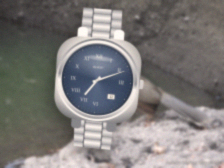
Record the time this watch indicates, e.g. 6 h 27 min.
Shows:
7 h 11 min
